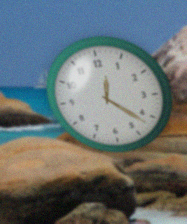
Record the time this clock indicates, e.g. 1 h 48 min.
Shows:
12 h 22 min
